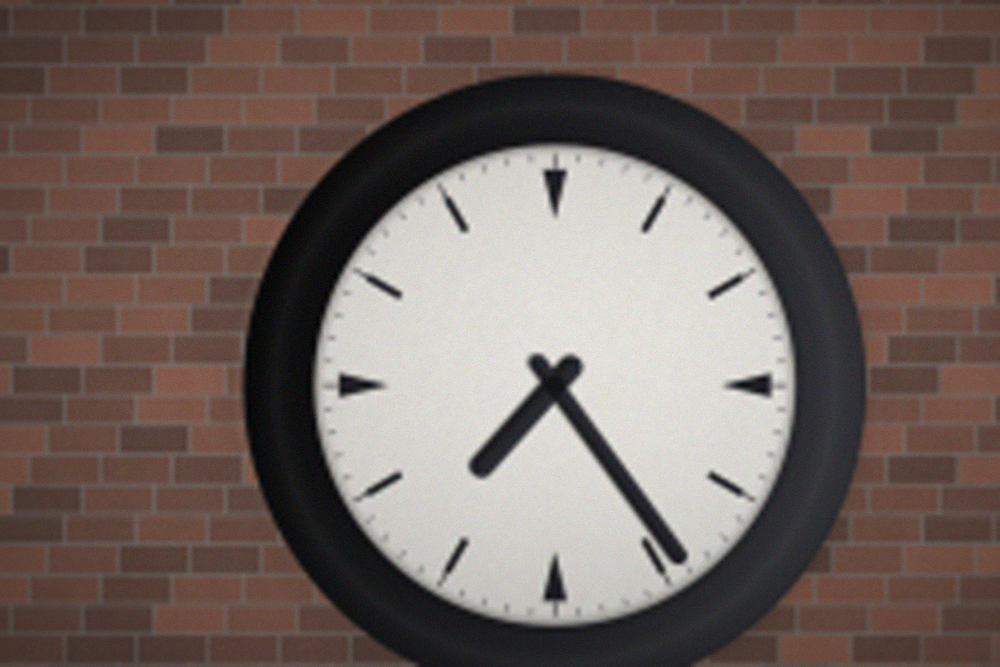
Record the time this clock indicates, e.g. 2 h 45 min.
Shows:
7 h 24 min
